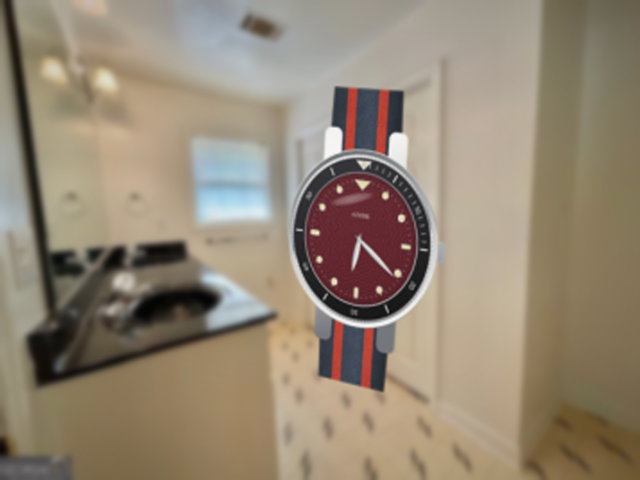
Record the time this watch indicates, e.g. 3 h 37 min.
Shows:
6 h 21 min
